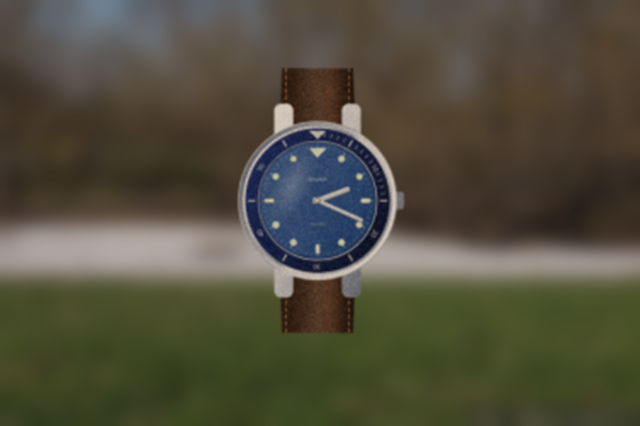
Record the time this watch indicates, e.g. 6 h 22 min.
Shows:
2 h 19 min
